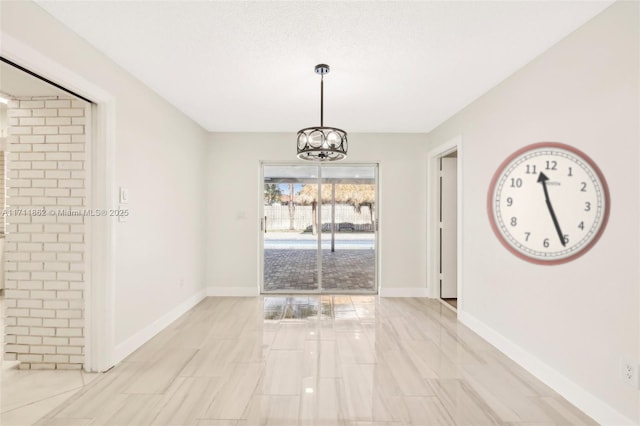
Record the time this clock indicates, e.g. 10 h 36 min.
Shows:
11 h 26 min
